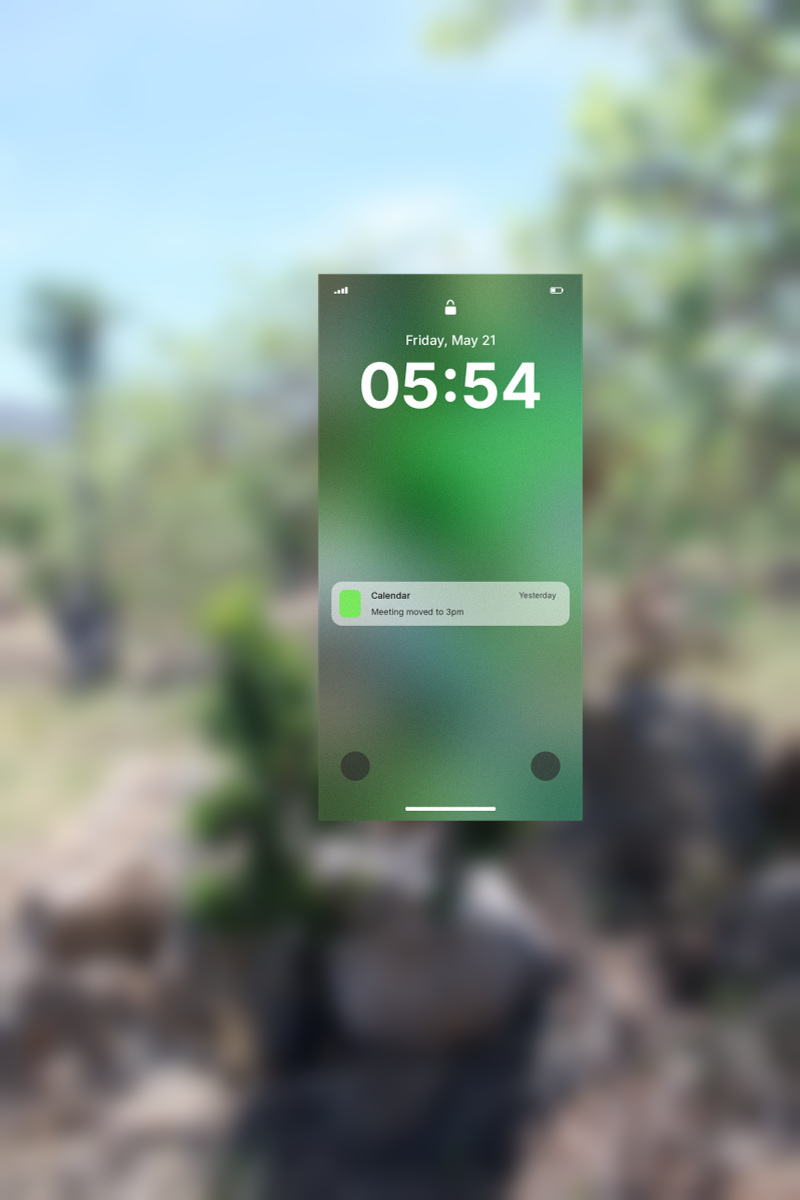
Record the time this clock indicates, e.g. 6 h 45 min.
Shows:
5 h 54 min
